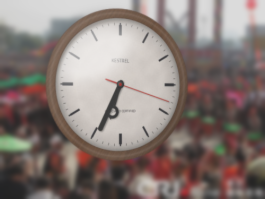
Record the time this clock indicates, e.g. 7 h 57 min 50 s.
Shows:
6 h 34 min 18 s
